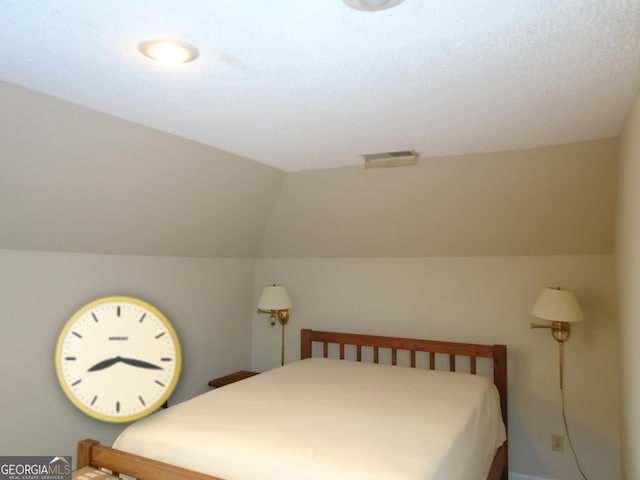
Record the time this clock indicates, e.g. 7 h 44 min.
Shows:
8 h 17 min
